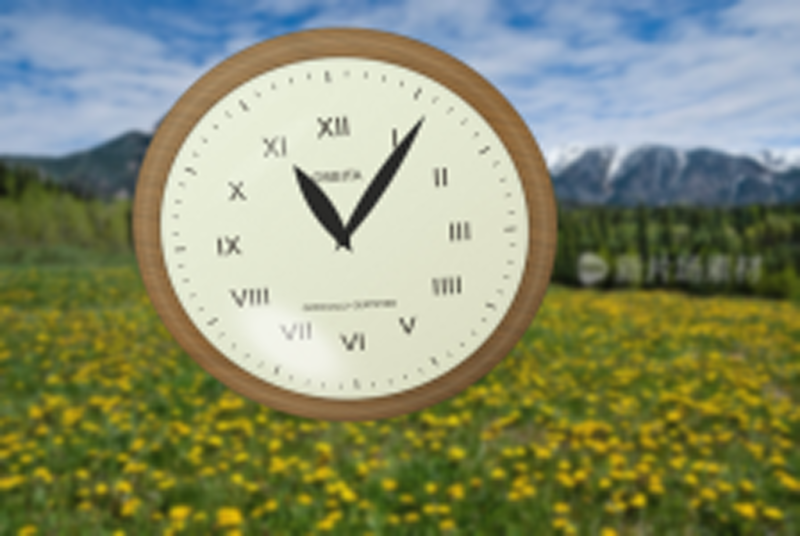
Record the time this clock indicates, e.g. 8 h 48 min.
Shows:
11 h 06 min
